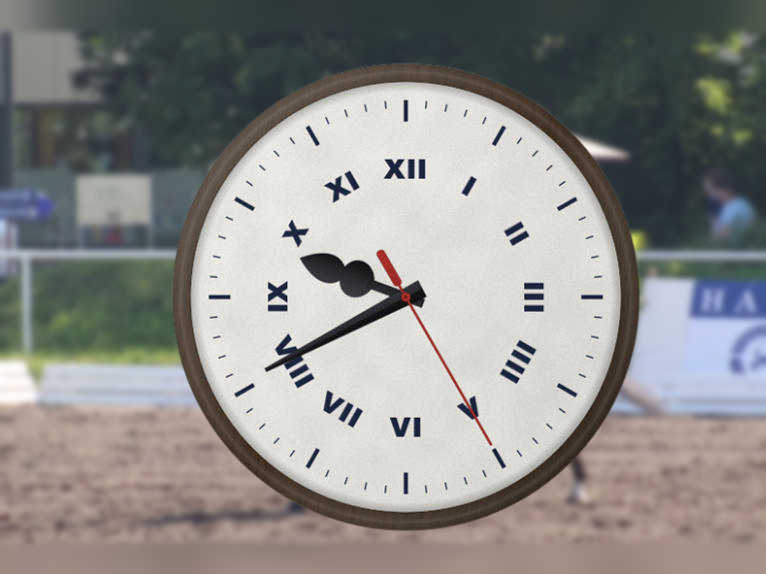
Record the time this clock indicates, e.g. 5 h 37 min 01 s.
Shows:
9 h 40 min 25 s
